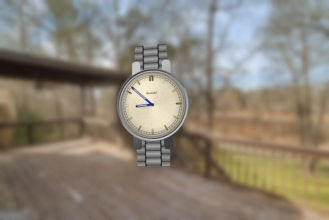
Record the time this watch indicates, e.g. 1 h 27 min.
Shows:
8 h 52 min
